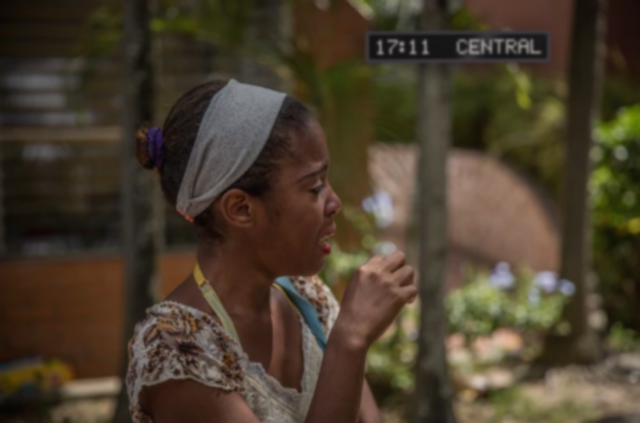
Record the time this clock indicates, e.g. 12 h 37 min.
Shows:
17 h 11 min
